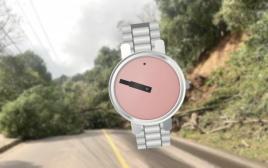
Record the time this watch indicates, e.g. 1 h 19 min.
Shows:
9 h 49 min
